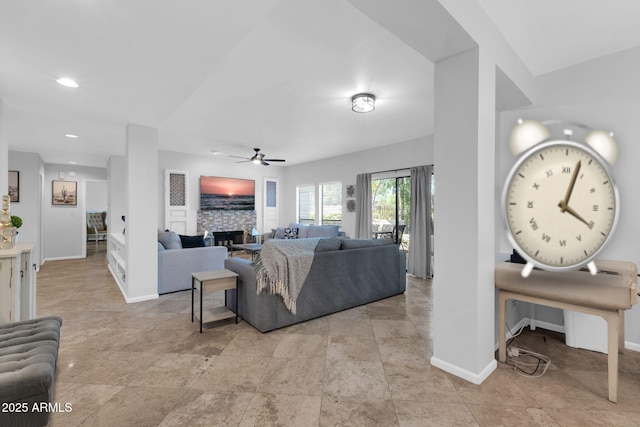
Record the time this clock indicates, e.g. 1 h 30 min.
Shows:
4 h 03 min
